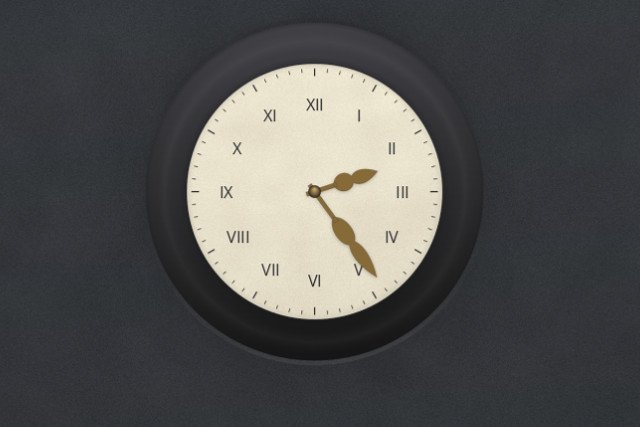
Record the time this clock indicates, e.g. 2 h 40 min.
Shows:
2 h 24 min
